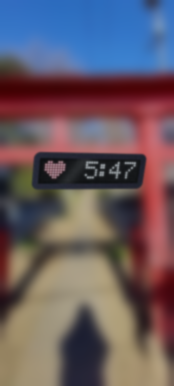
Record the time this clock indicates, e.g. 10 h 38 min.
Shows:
5 h 47 min
